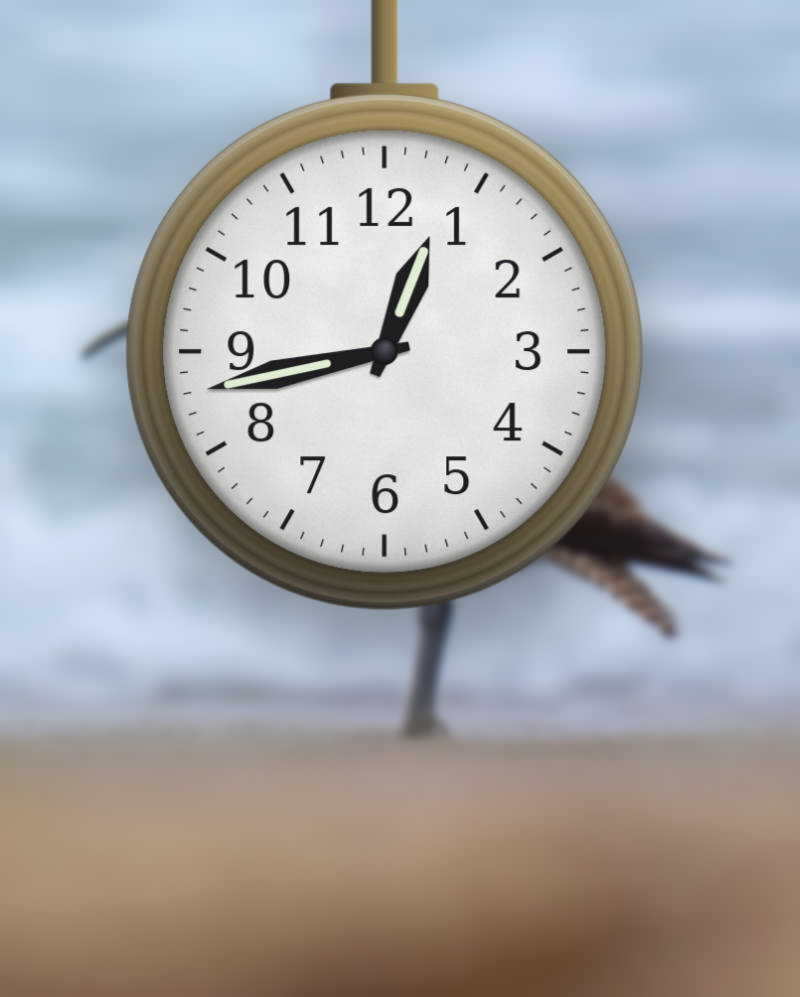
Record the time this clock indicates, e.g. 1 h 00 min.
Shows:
12 h 43 min
